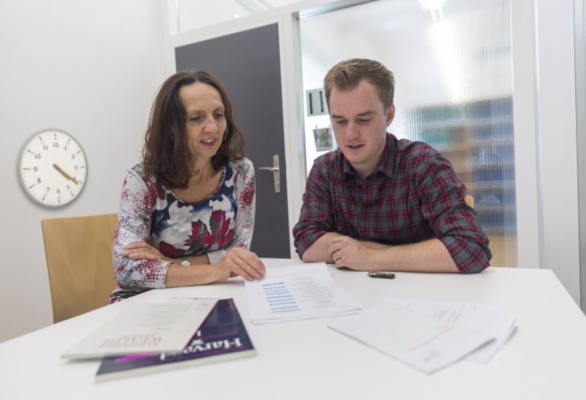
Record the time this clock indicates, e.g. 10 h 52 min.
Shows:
4 h 21 min
